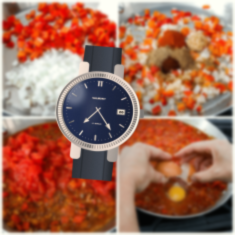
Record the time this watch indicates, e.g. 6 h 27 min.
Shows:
7 h 24 min
